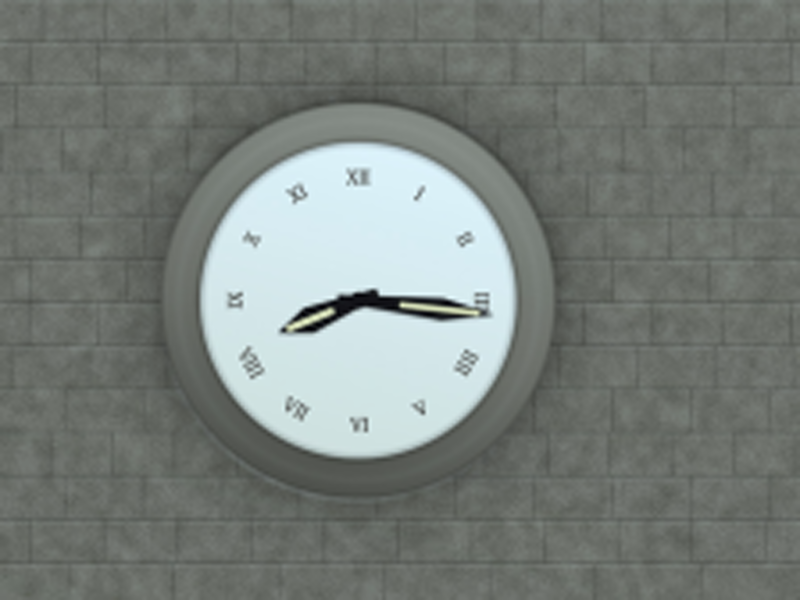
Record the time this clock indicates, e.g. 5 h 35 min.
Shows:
8 h 16 min
